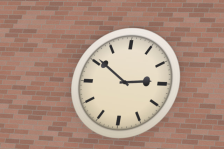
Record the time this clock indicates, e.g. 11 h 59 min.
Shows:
2 h 51 min
